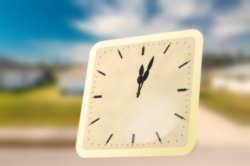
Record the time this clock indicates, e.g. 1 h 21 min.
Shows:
12 h 03 min
